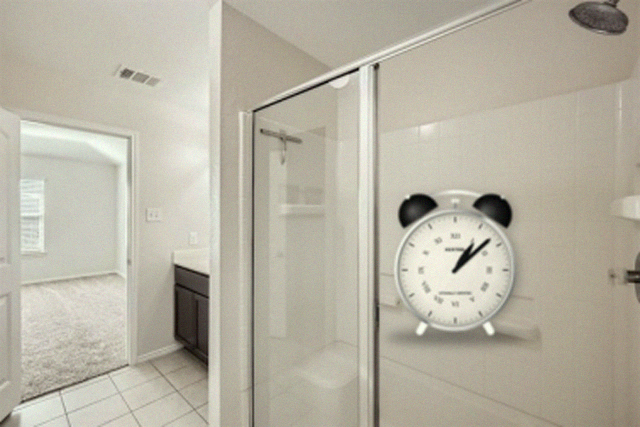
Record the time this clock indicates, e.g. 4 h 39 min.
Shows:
1 h 08 min
